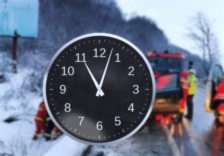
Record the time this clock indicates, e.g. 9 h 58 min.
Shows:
11 h 03 min
